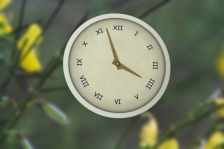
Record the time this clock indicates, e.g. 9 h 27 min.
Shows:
3 h 57 min
